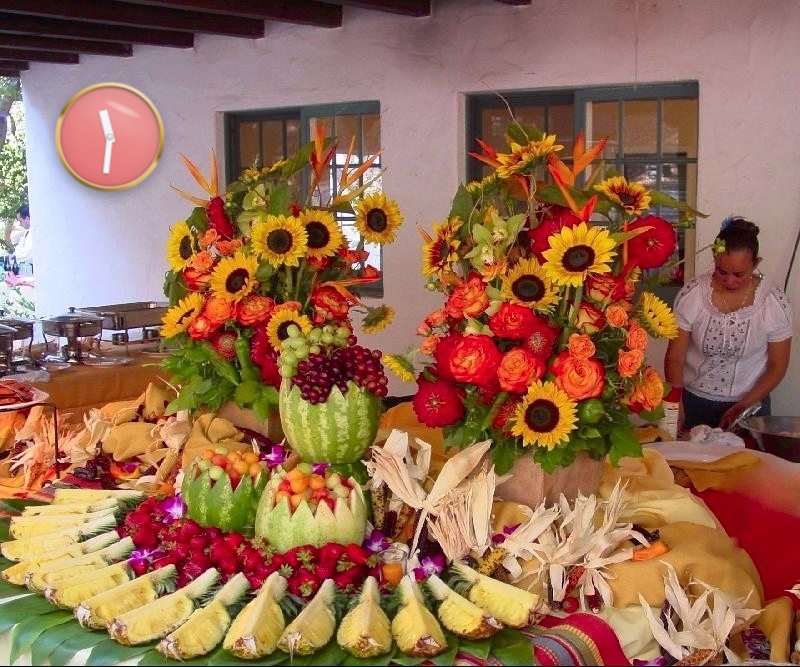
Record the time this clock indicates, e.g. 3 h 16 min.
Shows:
11 h 31 min
